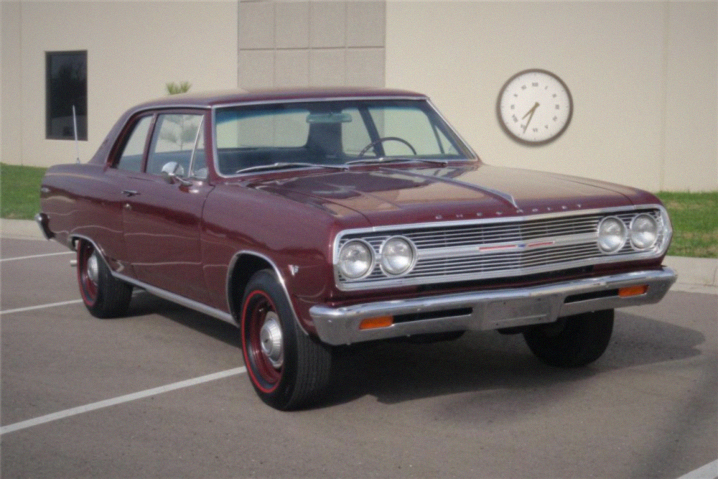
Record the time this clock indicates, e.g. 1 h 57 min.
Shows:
7 h 34 min
